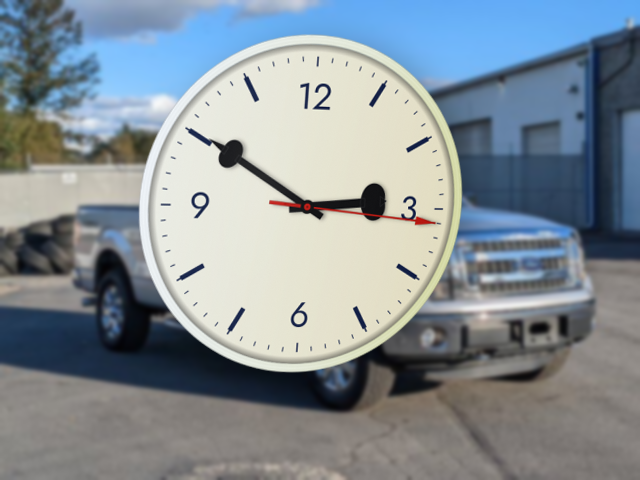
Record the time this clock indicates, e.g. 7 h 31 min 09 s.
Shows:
2 h 50 min 16 s
